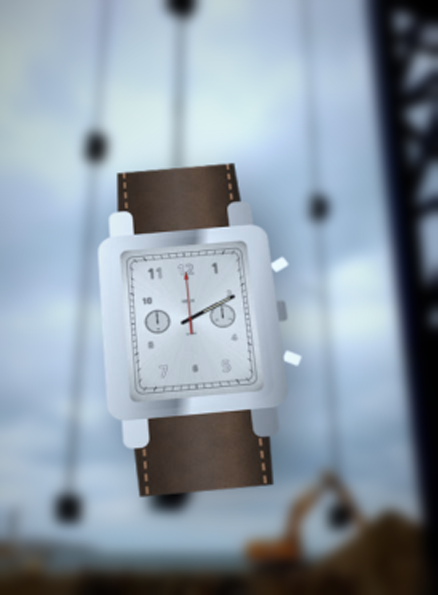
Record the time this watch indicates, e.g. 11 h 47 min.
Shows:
2 h 11 min
